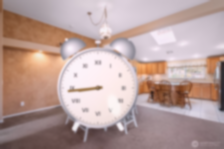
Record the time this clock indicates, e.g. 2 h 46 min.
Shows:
8 h 44 min
